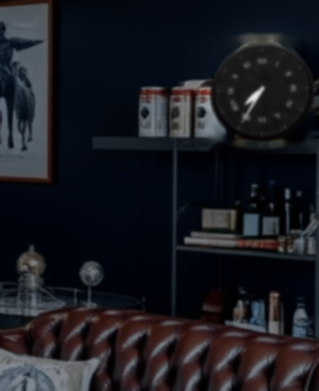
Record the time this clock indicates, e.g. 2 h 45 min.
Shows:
7 h 35 min
